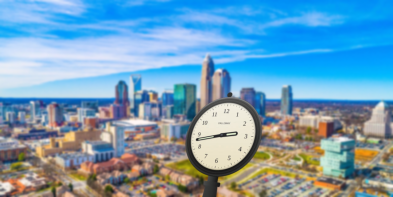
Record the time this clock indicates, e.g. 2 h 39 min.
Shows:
2 h 43 min
